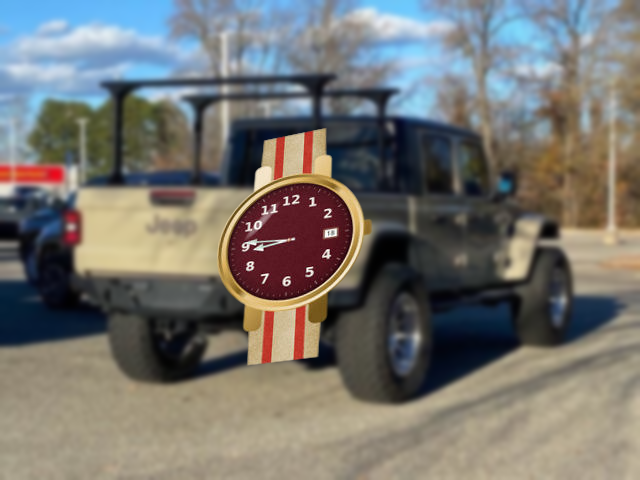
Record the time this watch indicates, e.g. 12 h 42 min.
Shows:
8 h 46 min
